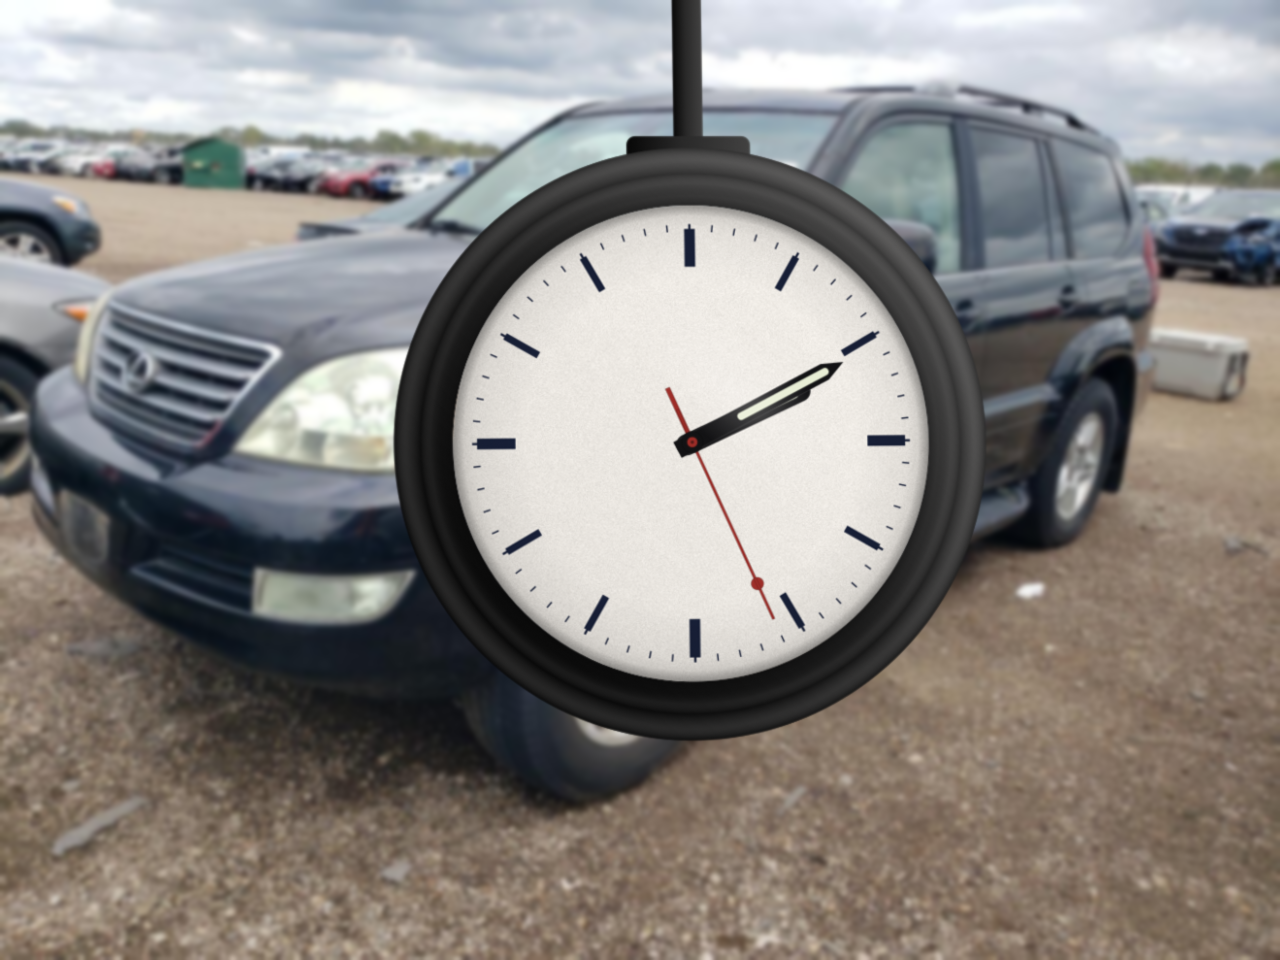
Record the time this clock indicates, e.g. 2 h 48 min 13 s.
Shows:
2 h 10 min 26 s
